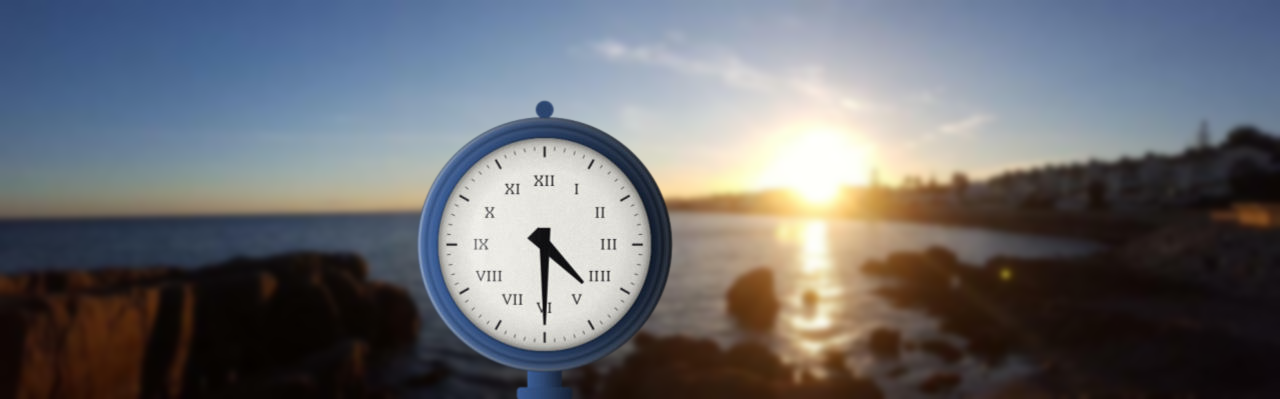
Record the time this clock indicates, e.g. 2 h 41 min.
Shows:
4 h 30 min
